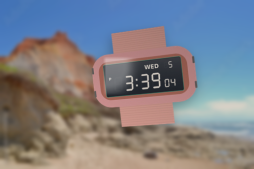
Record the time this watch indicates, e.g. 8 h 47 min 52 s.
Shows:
3 h 39 min 04 s
